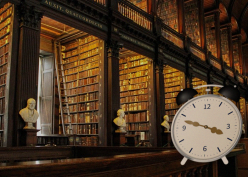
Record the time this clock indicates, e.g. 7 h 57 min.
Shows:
3 h 48 min
